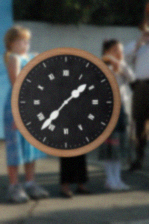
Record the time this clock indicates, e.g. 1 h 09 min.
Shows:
1 h 37 min
